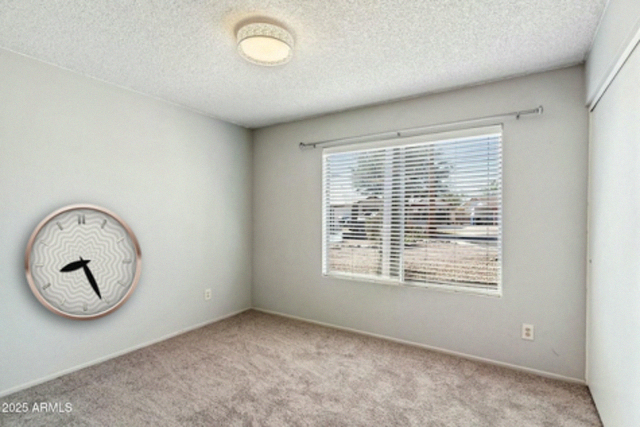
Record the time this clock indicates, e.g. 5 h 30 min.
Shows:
8 h 26 min
